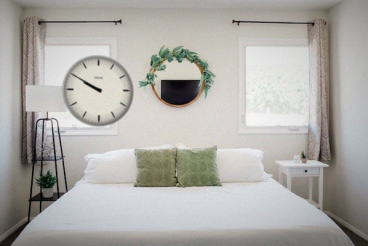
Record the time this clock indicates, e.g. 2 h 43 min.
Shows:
9 h 50 min
